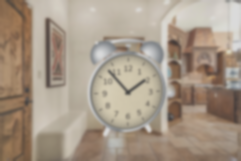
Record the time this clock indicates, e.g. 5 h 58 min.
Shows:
1 h 53 min
